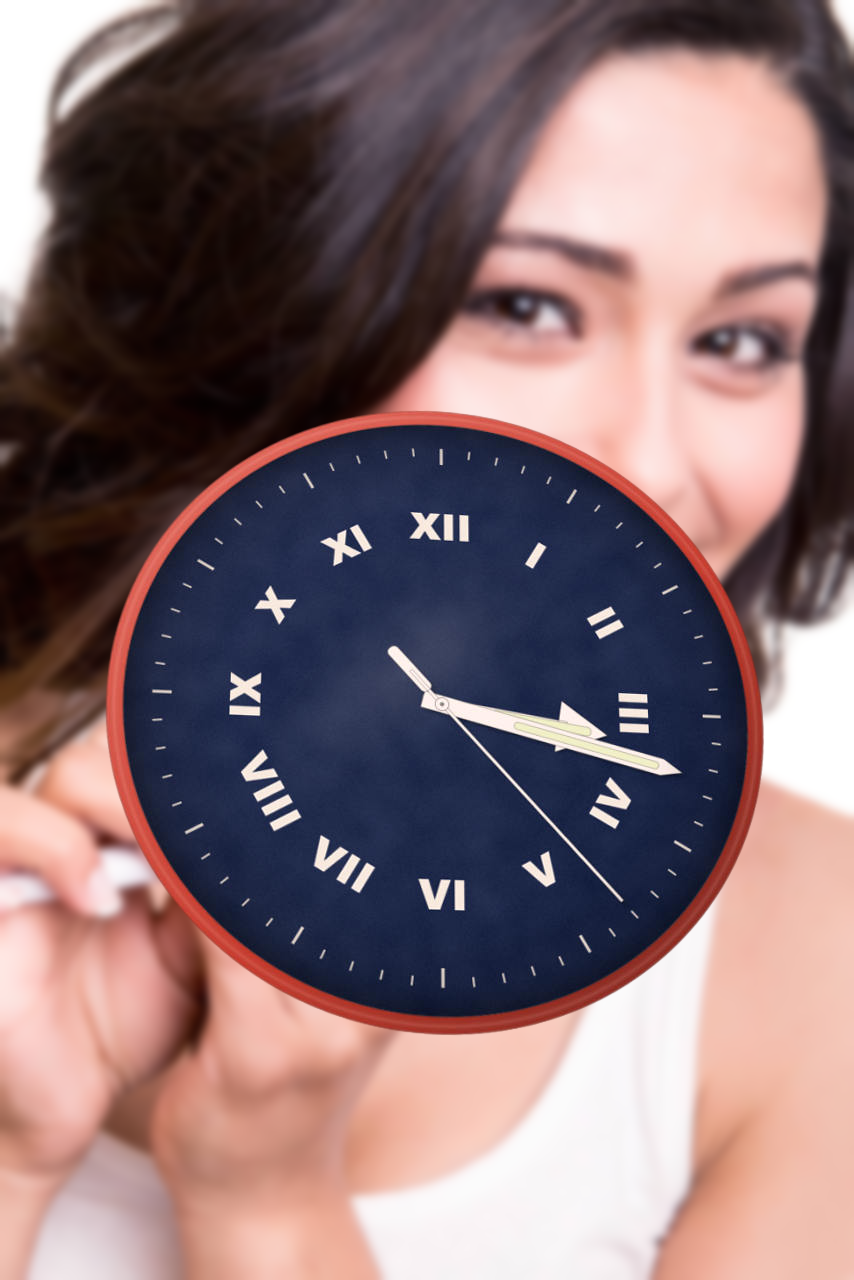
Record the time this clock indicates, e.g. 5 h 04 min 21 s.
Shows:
3 h 17 min 23 s
